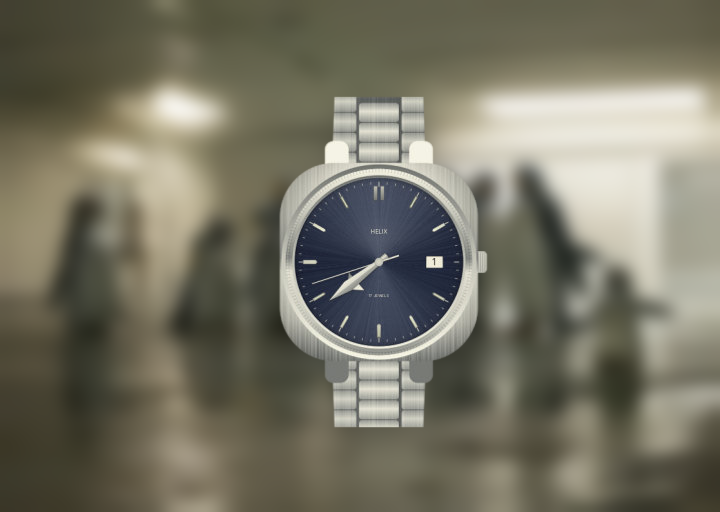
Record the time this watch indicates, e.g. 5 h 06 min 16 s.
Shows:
7 h 38 min 42 s
